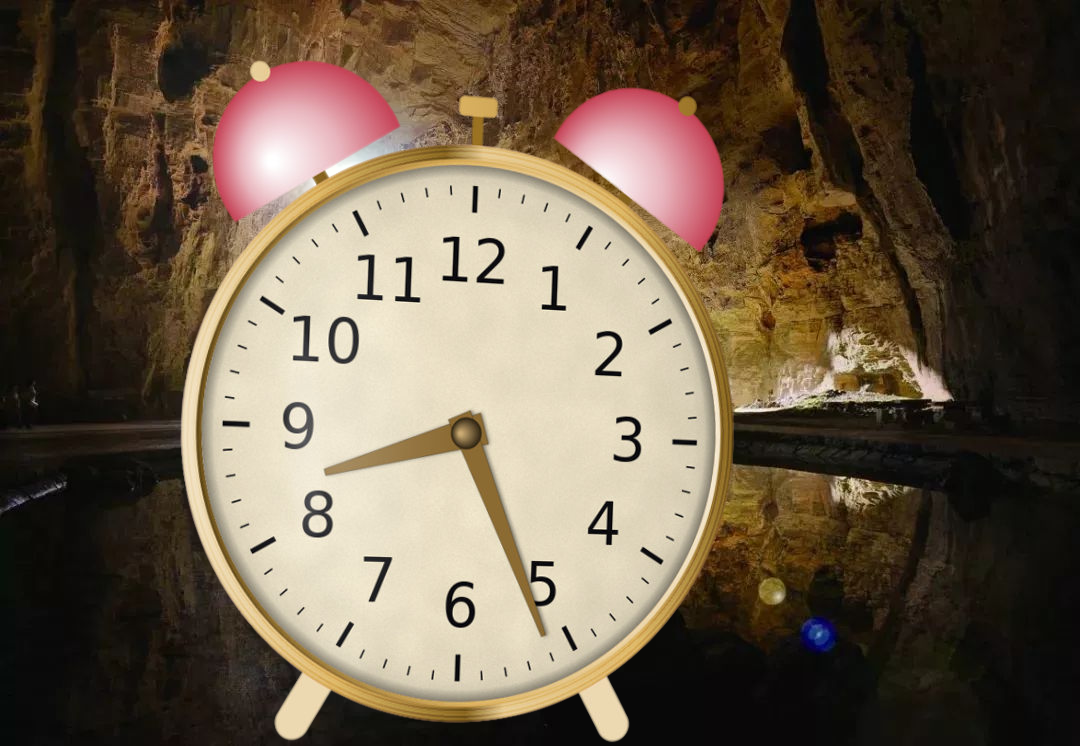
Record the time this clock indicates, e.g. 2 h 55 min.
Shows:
8 h 26 min
